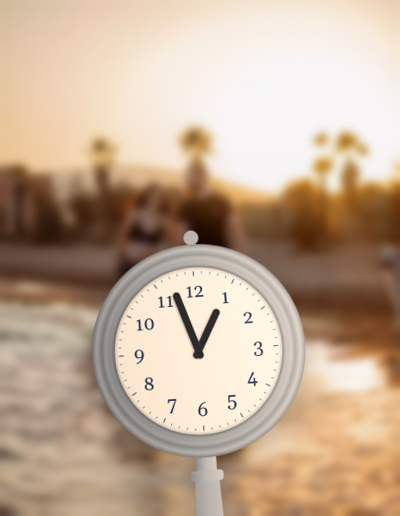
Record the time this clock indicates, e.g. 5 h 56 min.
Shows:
12 h 57 min
